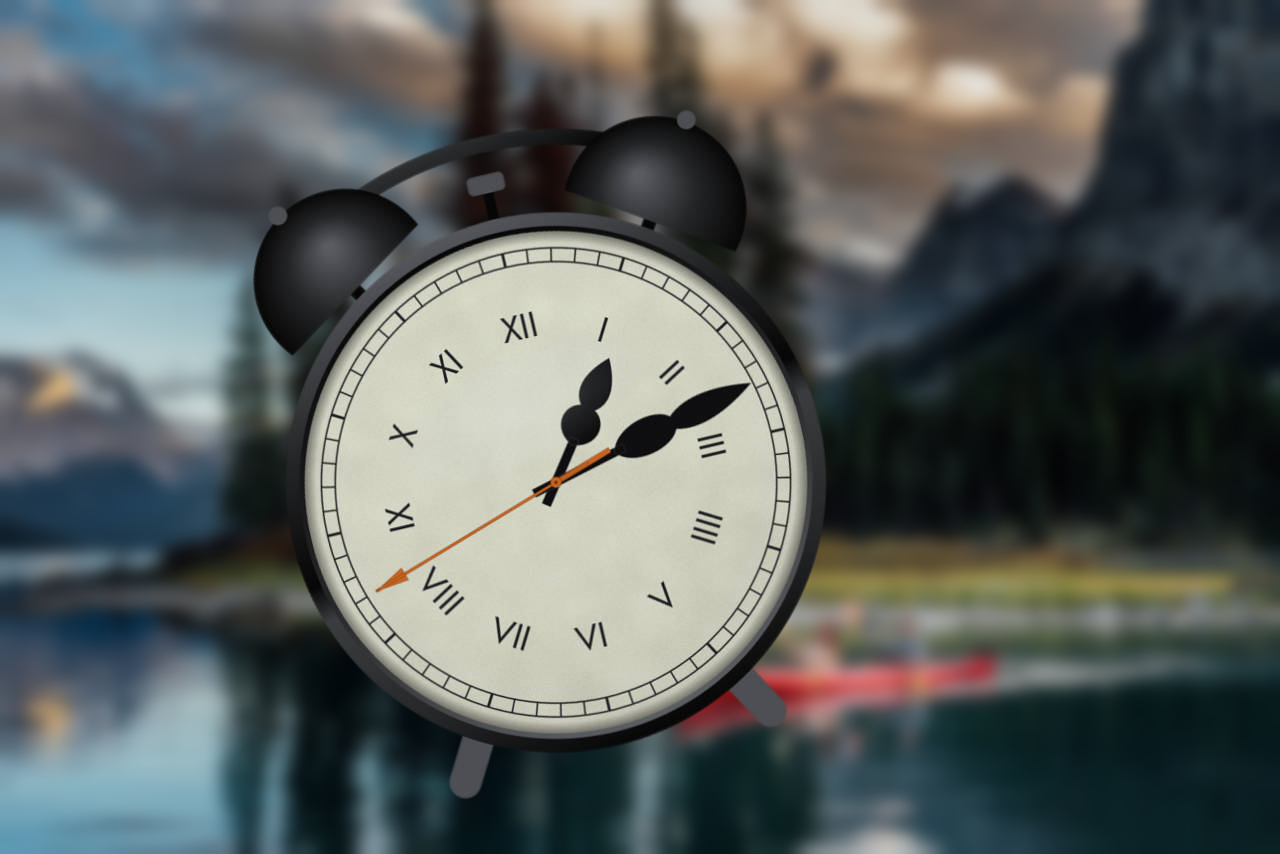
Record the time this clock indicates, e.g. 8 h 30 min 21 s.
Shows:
1 h 12 min 42 s
